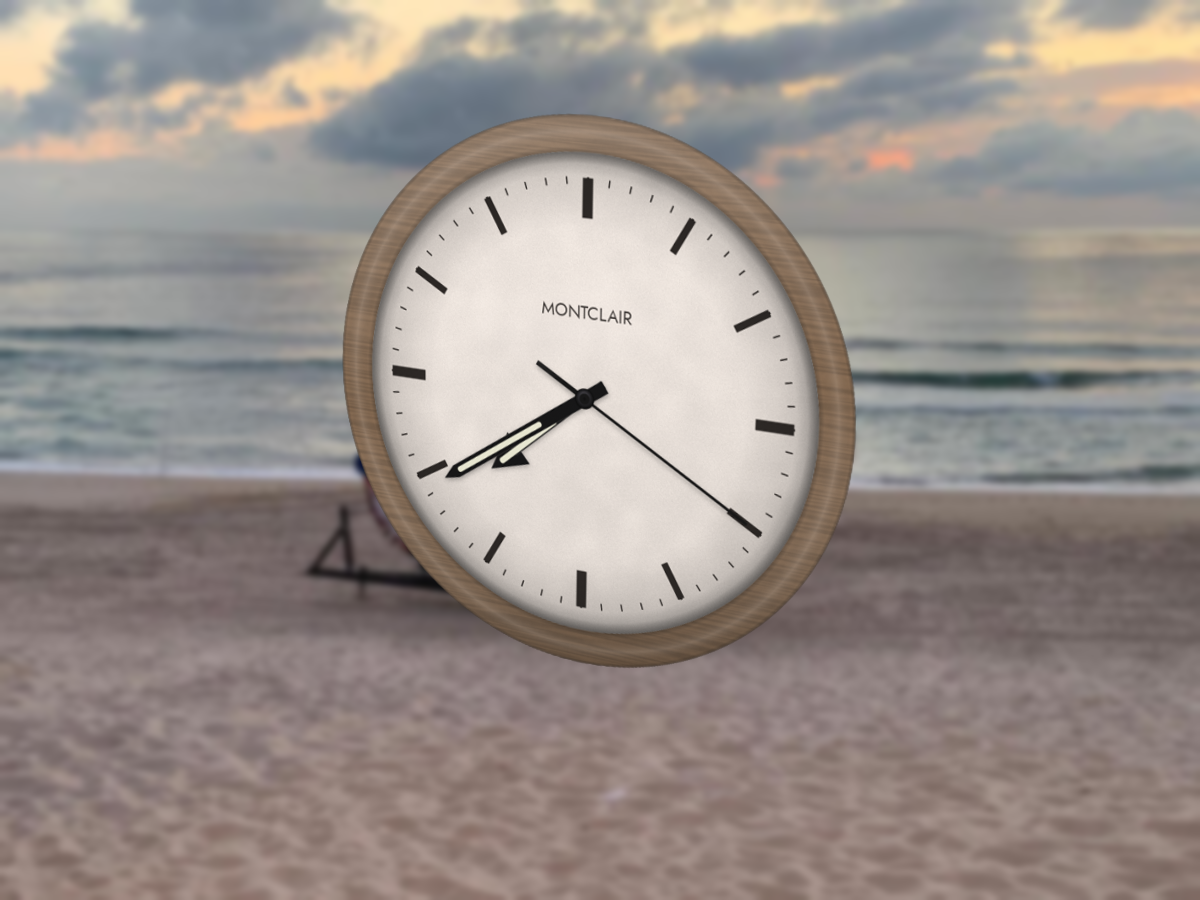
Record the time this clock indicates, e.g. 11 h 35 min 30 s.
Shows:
7 h 39 min 20 s
